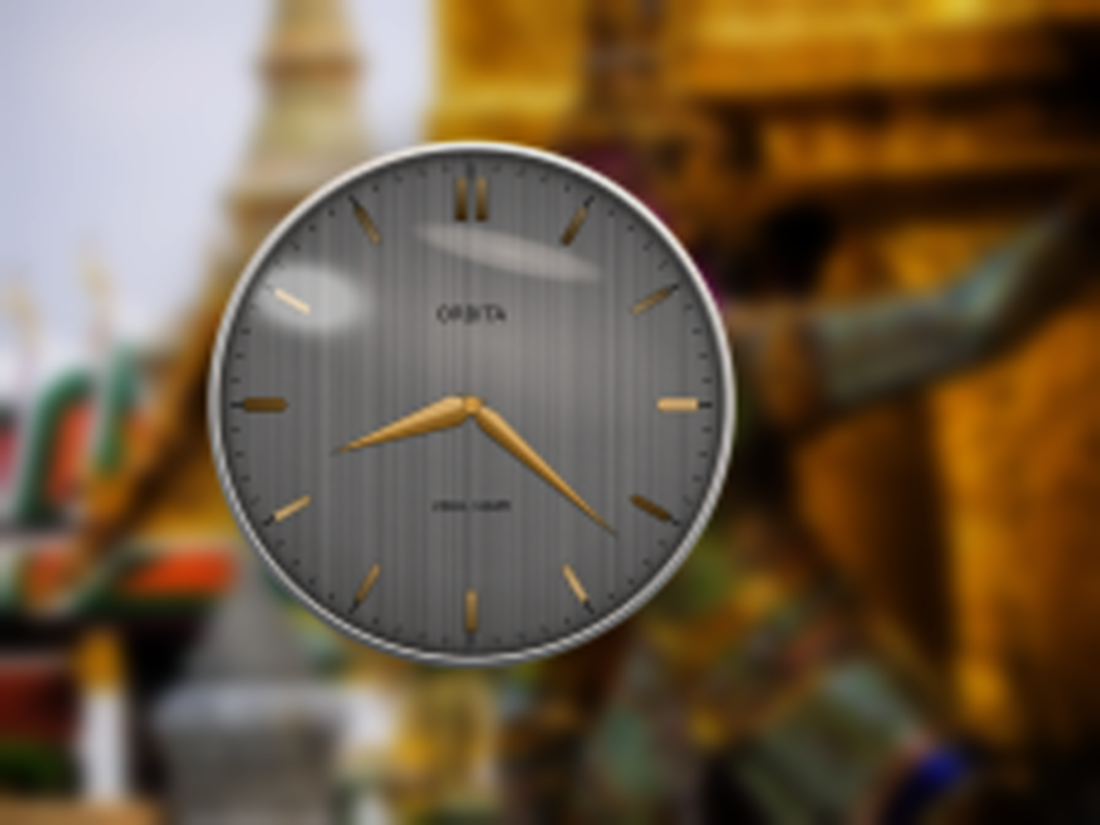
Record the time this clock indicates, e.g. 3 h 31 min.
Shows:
8 h 22 min
